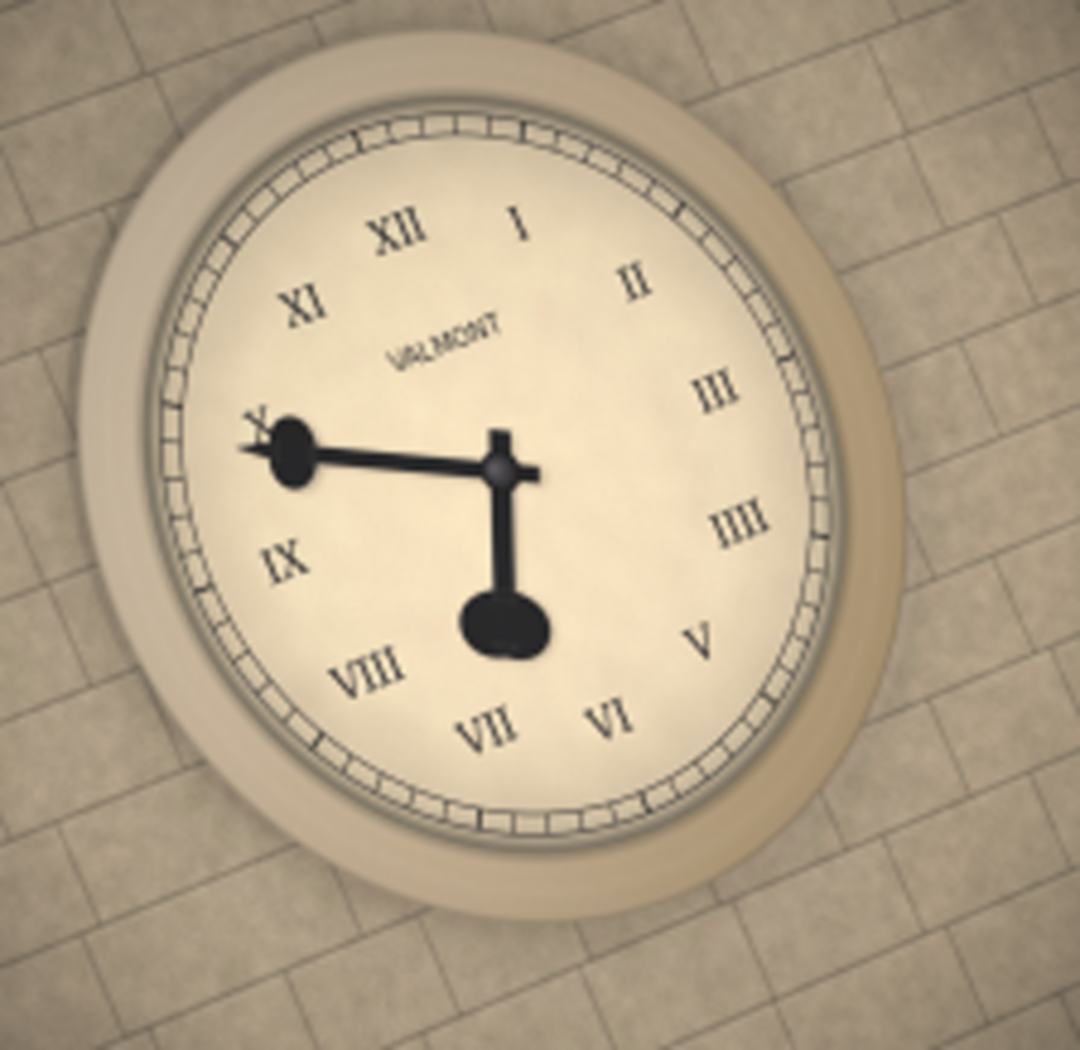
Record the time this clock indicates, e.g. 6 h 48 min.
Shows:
6 h 49 min
